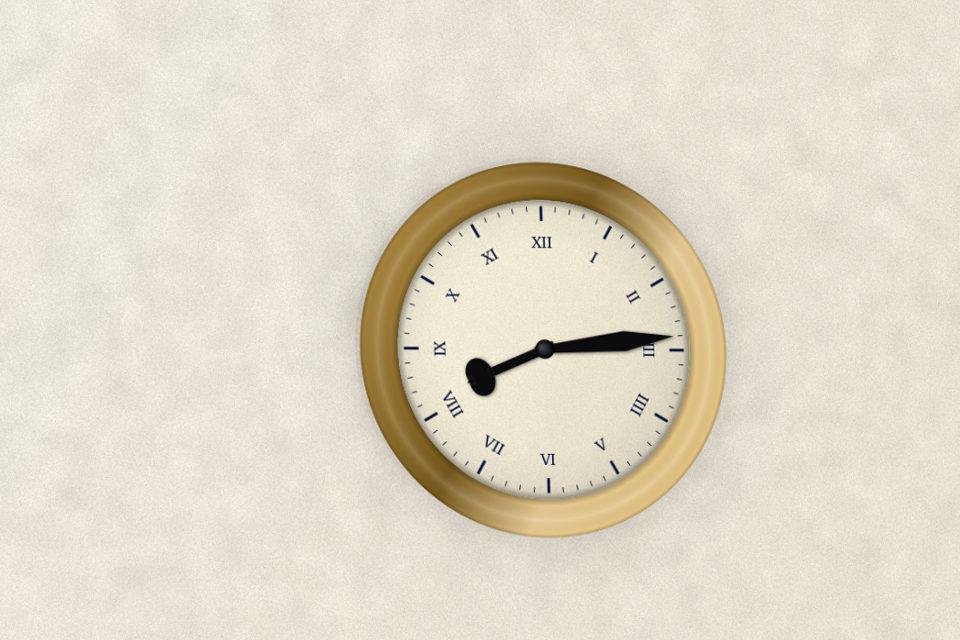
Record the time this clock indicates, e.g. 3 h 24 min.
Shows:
8 h 14 min
